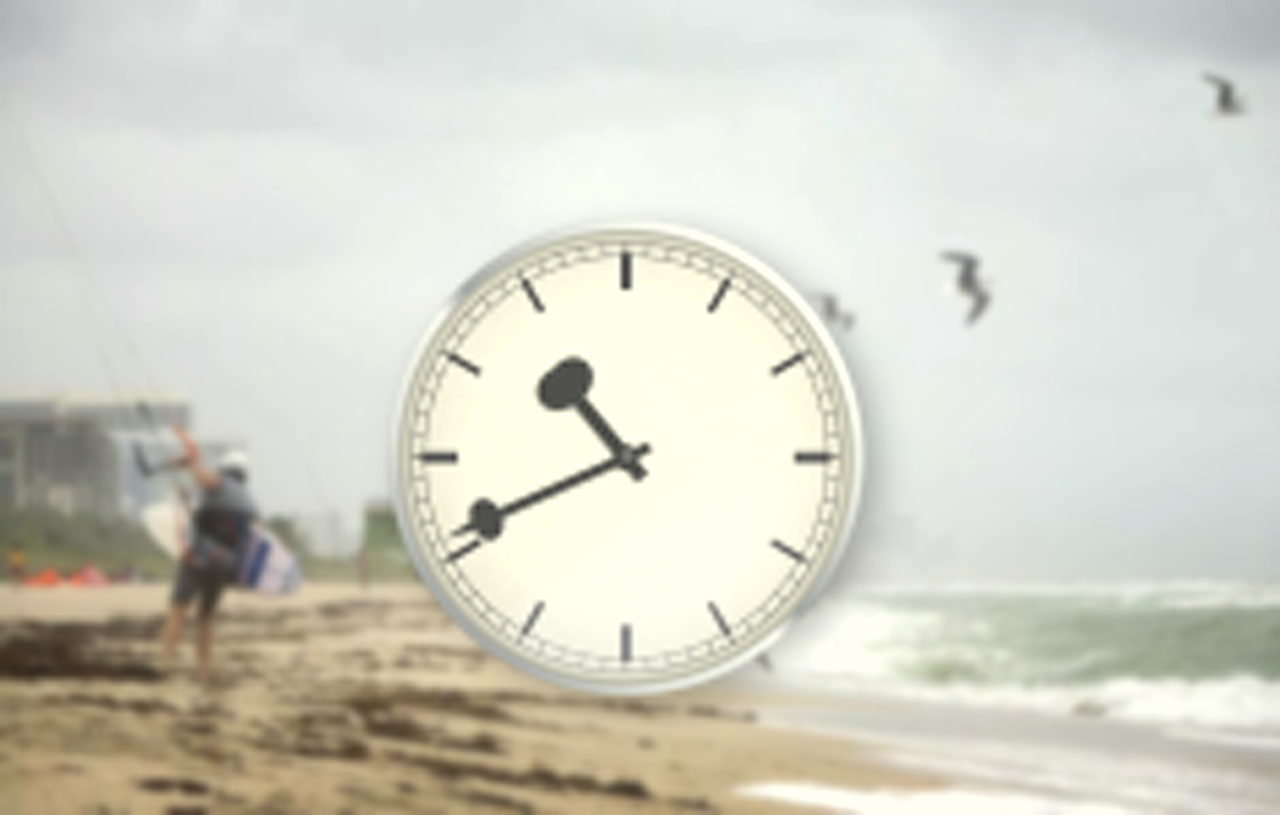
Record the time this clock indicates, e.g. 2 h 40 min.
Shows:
10 h 41 min
